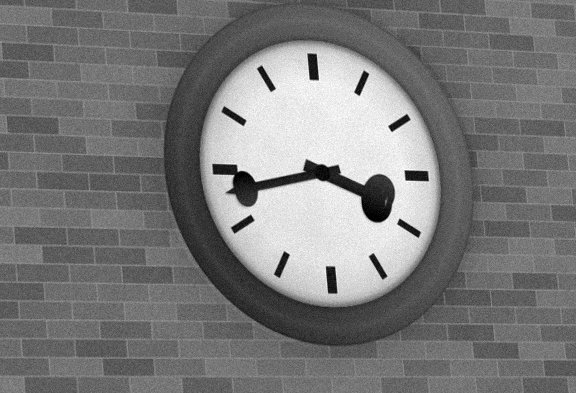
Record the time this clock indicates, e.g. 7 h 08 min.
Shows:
3 h 43 min
